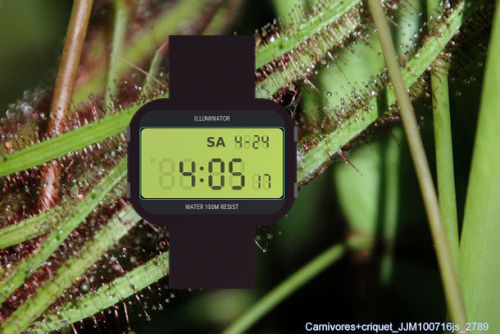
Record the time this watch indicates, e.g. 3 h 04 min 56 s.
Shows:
4 h 05 min 17 s
